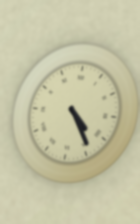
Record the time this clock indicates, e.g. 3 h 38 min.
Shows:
4 h 24 min
